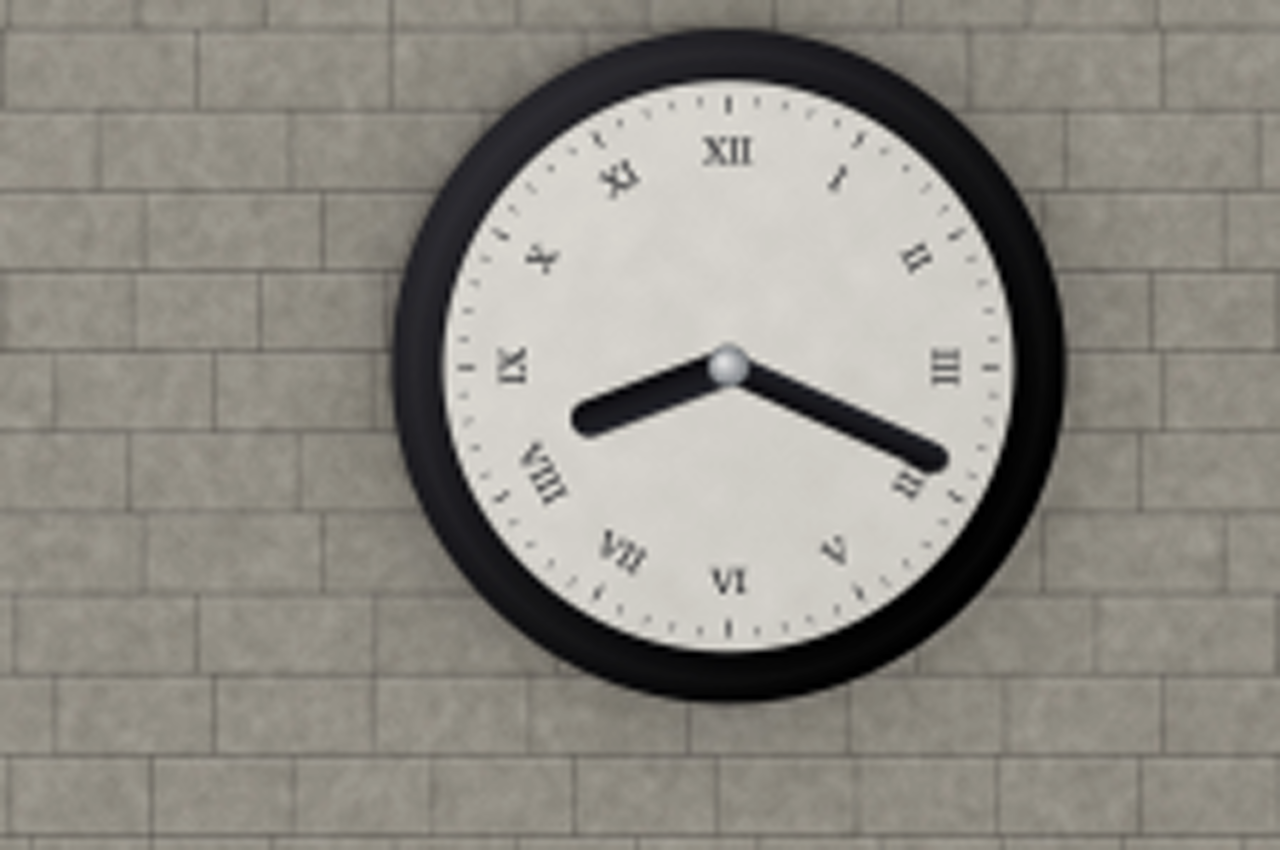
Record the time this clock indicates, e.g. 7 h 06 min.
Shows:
8 h 19 min
